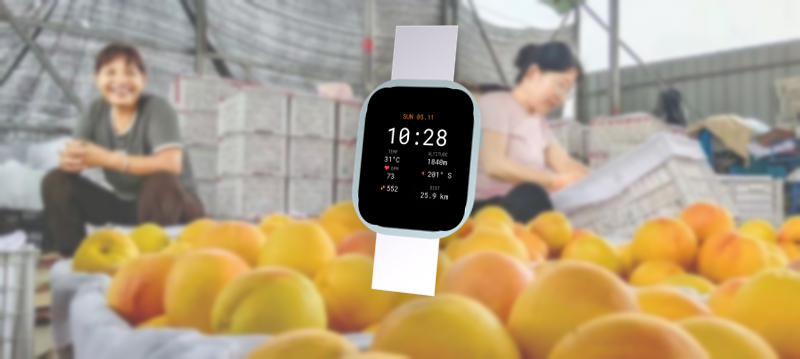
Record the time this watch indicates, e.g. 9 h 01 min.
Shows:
10 h 28 min
